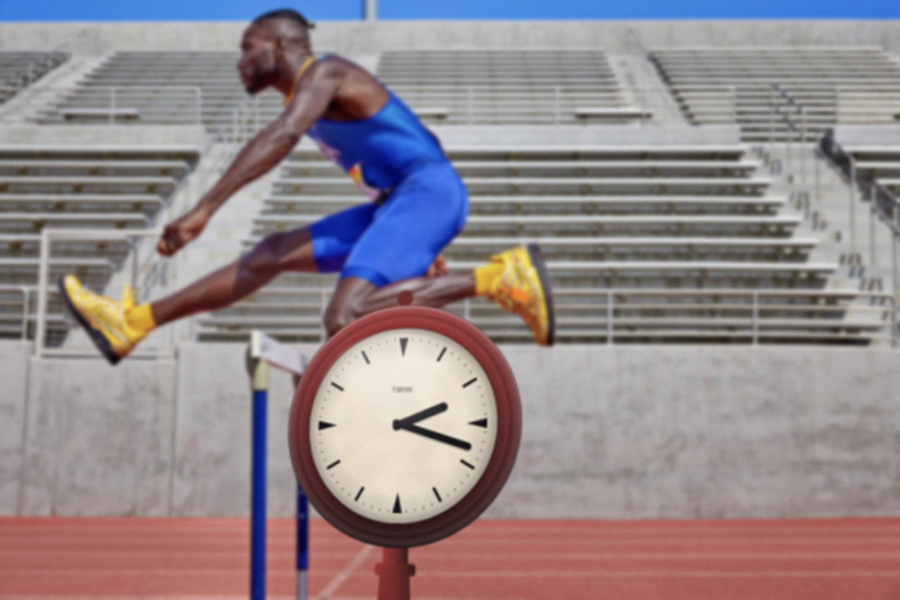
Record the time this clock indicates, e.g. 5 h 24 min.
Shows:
2 h 18 min
